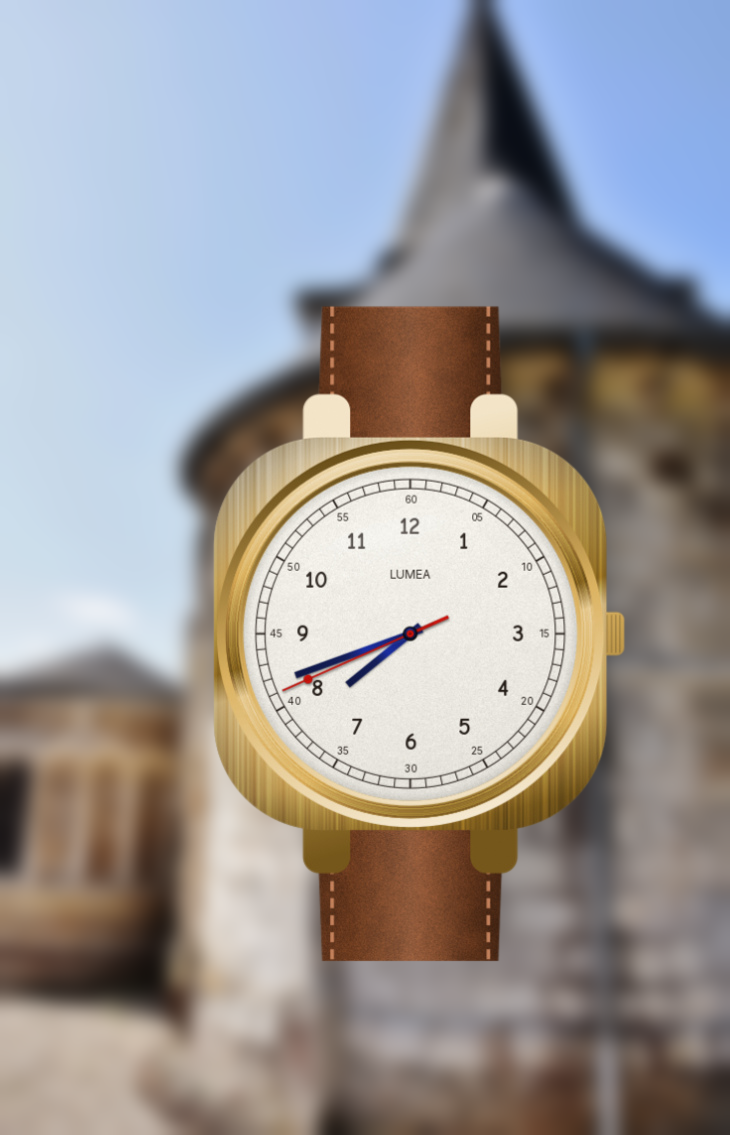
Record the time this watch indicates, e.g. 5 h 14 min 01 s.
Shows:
7 h 41 min 41 s
